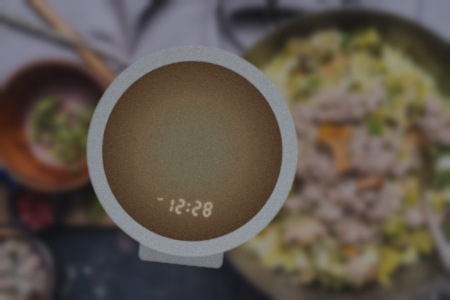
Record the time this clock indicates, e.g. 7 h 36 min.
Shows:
12 h 28 min
